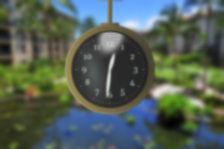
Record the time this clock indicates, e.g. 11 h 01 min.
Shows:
12 h 31 min
